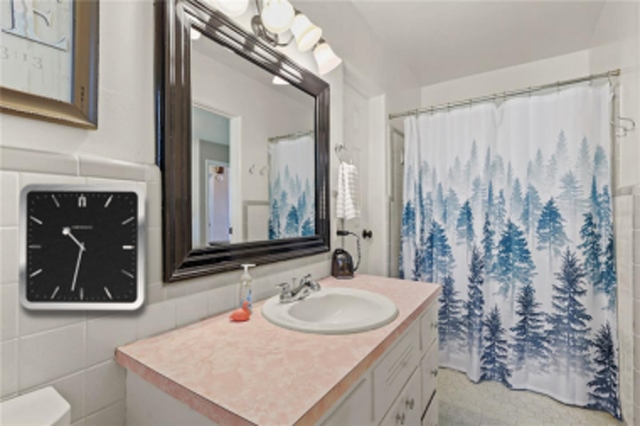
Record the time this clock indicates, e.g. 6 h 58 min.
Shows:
10 h 32 min
